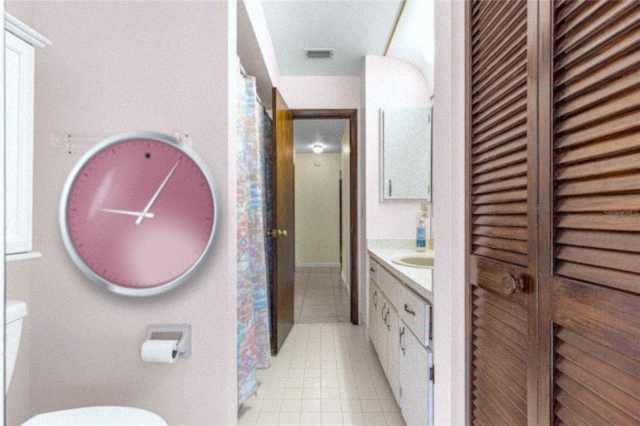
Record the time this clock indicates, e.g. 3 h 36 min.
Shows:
9 h 05 min
